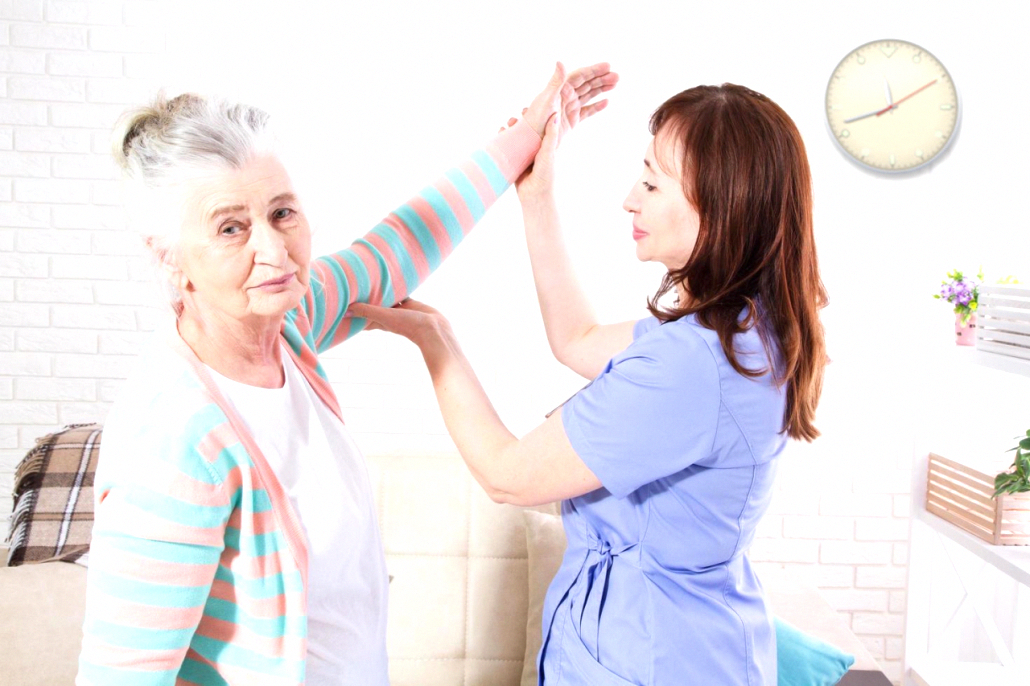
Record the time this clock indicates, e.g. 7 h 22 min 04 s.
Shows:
11 h 42 min 10 s
